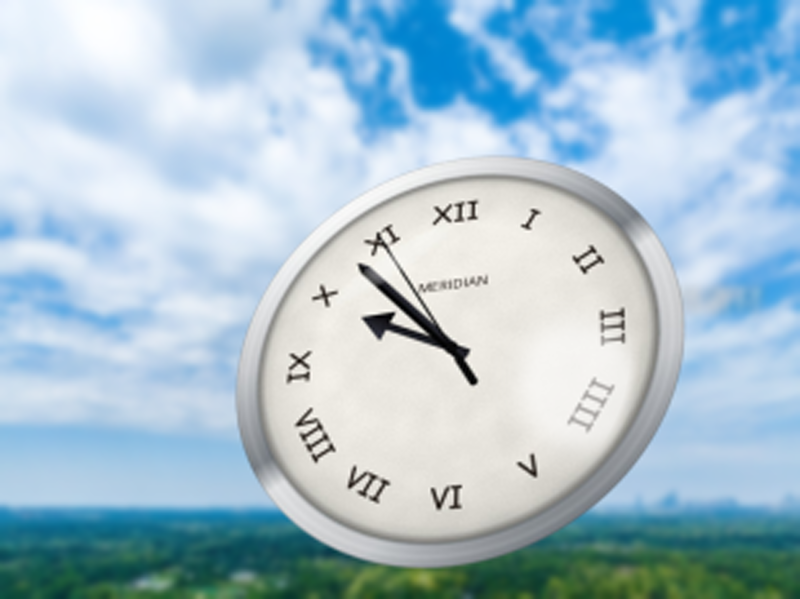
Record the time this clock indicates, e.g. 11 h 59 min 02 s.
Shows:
9 h 52 min 55 s
